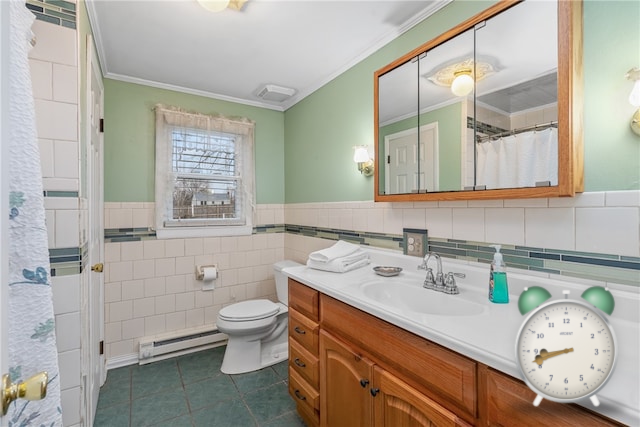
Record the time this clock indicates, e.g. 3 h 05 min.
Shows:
8 h 42 min
